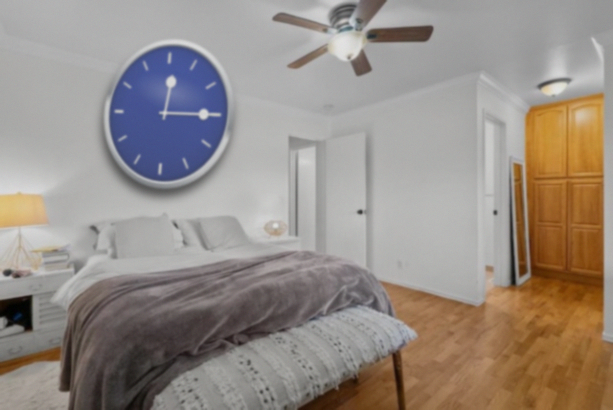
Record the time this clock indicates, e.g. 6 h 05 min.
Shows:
12 h 15 min
